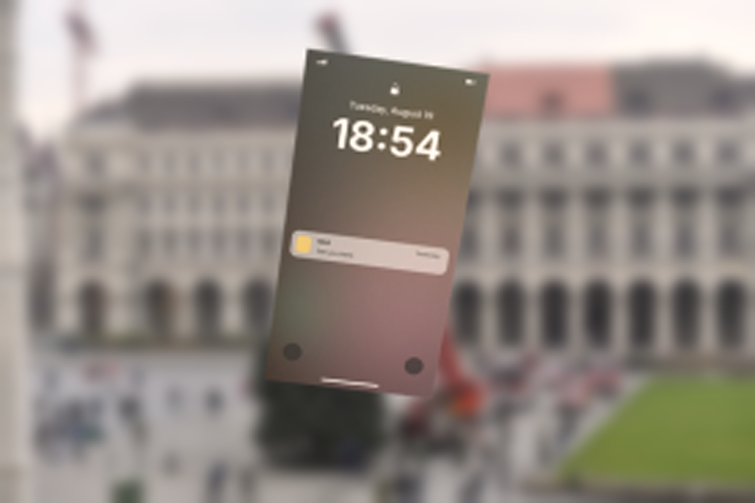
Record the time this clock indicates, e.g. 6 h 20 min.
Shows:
18 h 54 min
